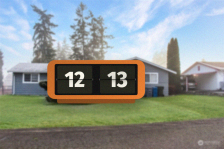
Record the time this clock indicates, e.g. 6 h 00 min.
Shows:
12 h 13 min
